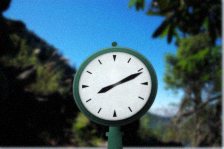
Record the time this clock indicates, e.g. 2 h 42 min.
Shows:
8 h 11 min
